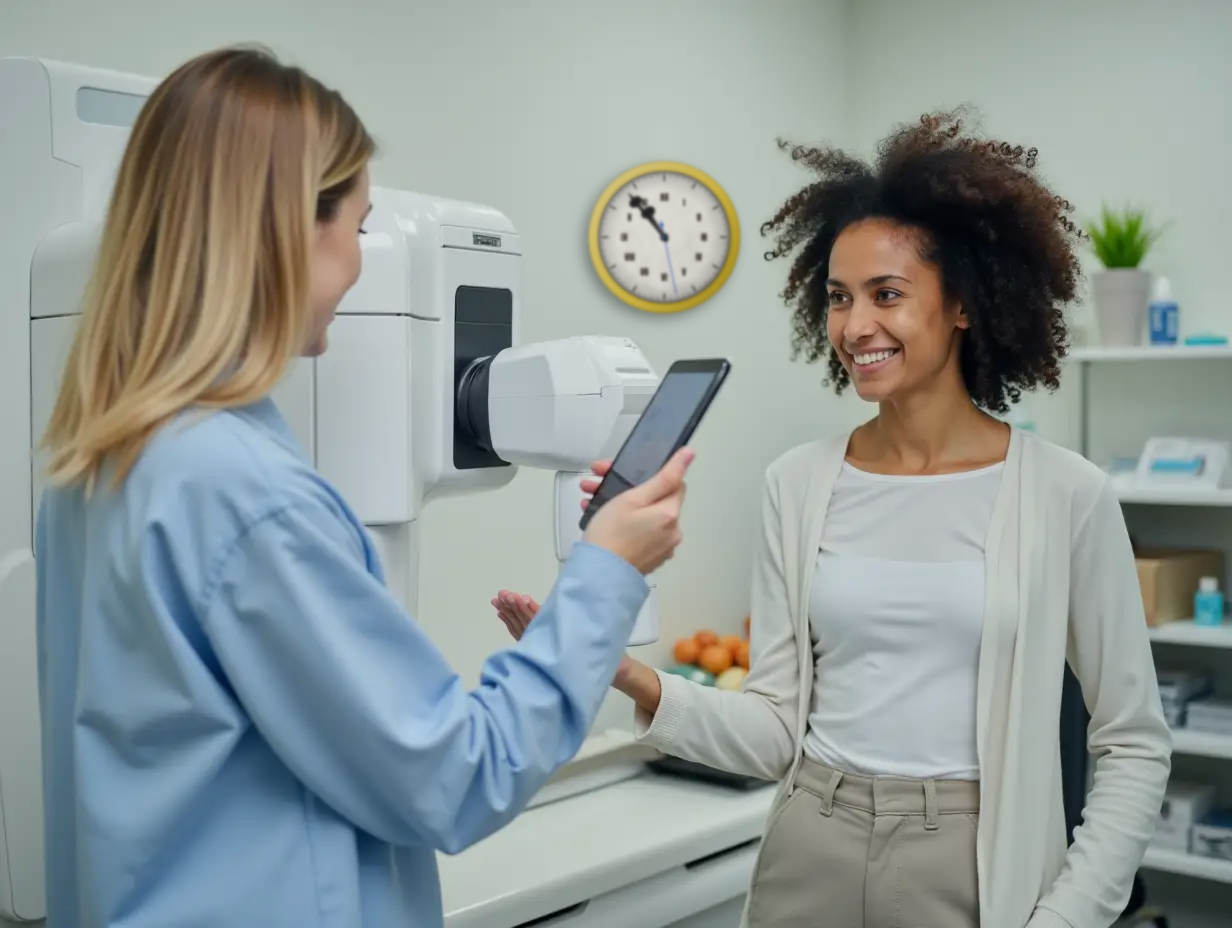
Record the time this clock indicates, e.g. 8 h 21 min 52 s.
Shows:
10 h 53 min 28 s
